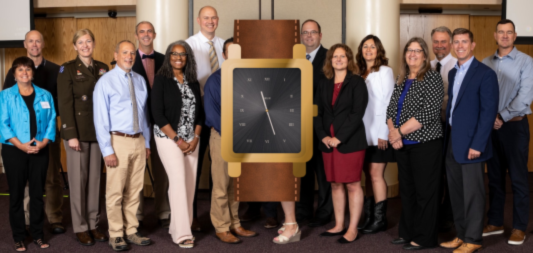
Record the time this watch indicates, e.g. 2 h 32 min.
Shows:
11 h 27 min
